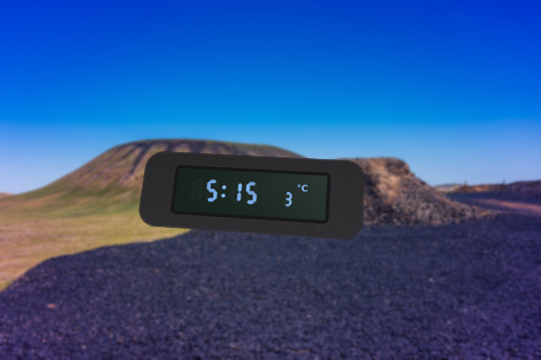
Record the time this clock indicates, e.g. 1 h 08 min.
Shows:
5 h 15 min
